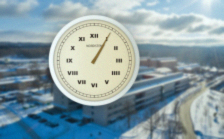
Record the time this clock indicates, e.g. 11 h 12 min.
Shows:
1 h 05 min
